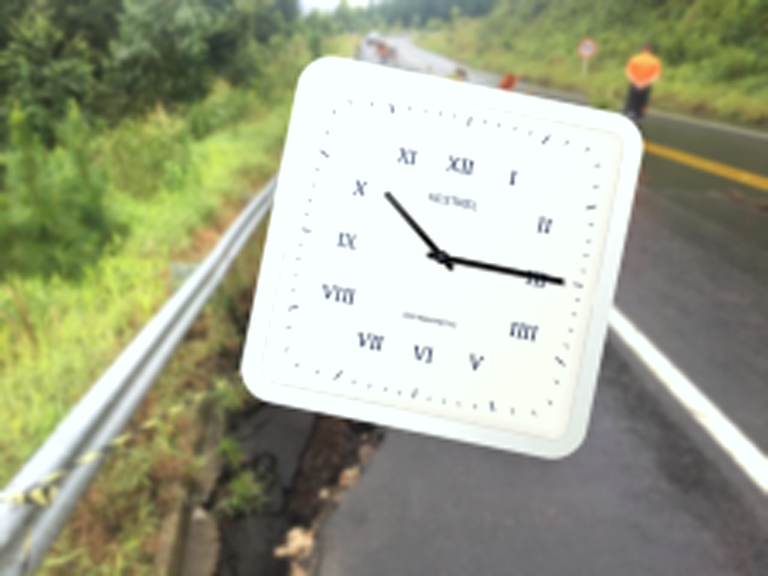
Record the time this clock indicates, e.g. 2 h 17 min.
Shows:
10 h 15 min
